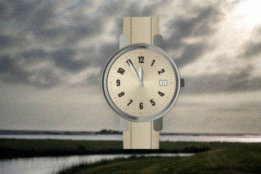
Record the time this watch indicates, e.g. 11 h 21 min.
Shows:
11 h 55 min
